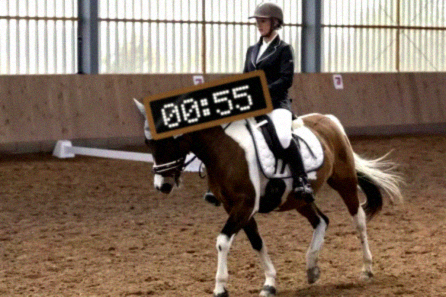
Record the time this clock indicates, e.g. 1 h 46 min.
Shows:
0 h 55 min
